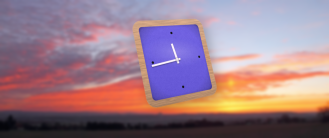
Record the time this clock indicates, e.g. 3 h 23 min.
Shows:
11 h 44 min
